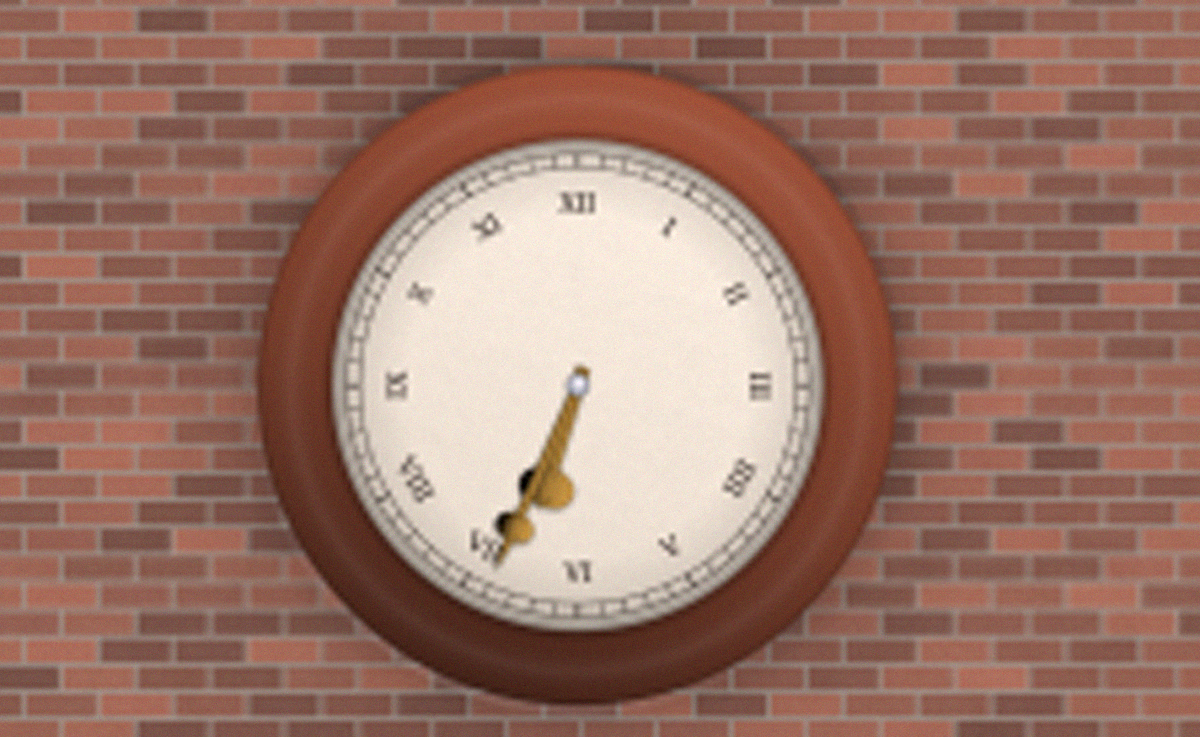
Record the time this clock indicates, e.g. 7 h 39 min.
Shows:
6 h 34 min
